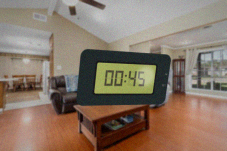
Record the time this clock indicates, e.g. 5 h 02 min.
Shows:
0 h 45 min
